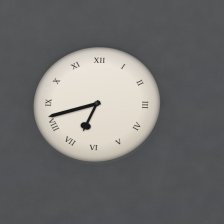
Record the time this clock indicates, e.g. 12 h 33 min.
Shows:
6 h 42 min
